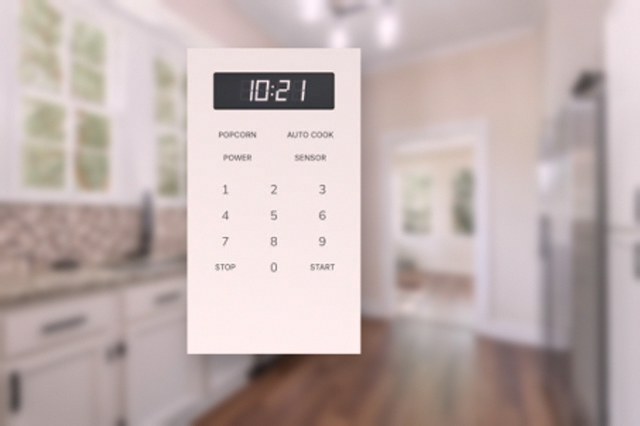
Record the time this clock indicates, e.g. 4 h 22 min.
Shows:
10 h 21 min
